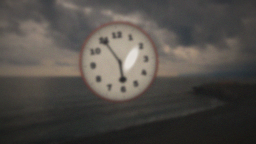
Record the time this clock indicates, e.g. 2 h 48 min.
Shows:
5 h 55 min
